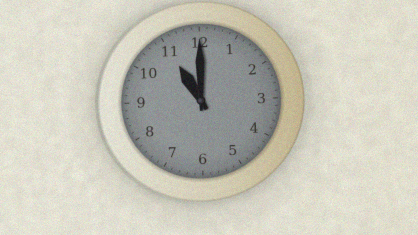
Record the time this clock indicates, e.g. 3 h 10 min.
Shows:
11 h 00 min
